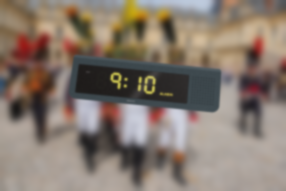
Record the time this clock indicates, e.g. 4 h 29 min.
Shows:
9 h 10 min
